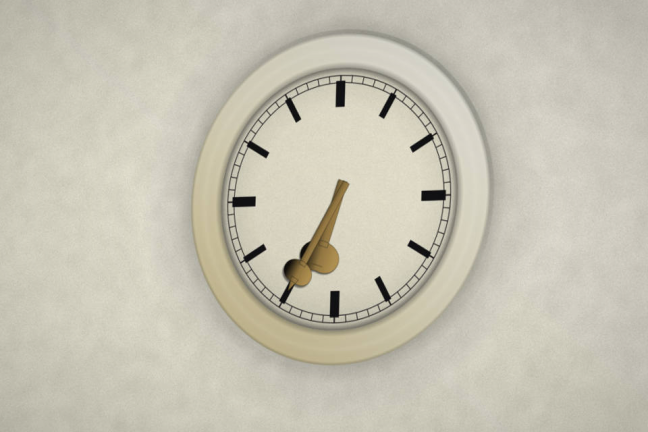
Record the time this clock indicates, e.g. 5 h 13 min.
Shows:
6 h 35 min
